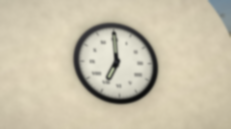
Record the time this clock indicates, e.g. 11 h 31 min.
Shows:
7 h 00 min
